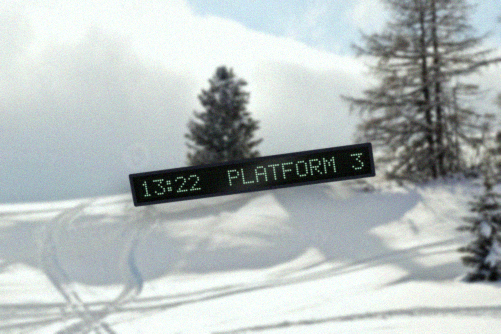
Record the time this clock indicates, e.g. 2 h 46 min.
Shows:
13 h 22 min
